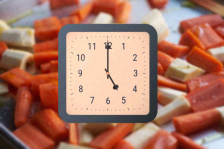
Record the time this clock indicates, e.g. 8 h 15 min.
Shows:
5 h 00 min
